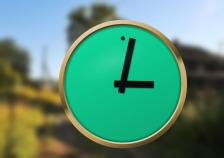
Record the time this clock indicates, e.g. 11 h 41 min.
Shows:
3 h 02 min
